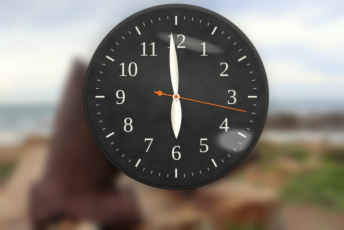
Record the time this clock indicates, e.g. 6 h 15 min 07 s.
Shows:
5 h 59 min 17 s
